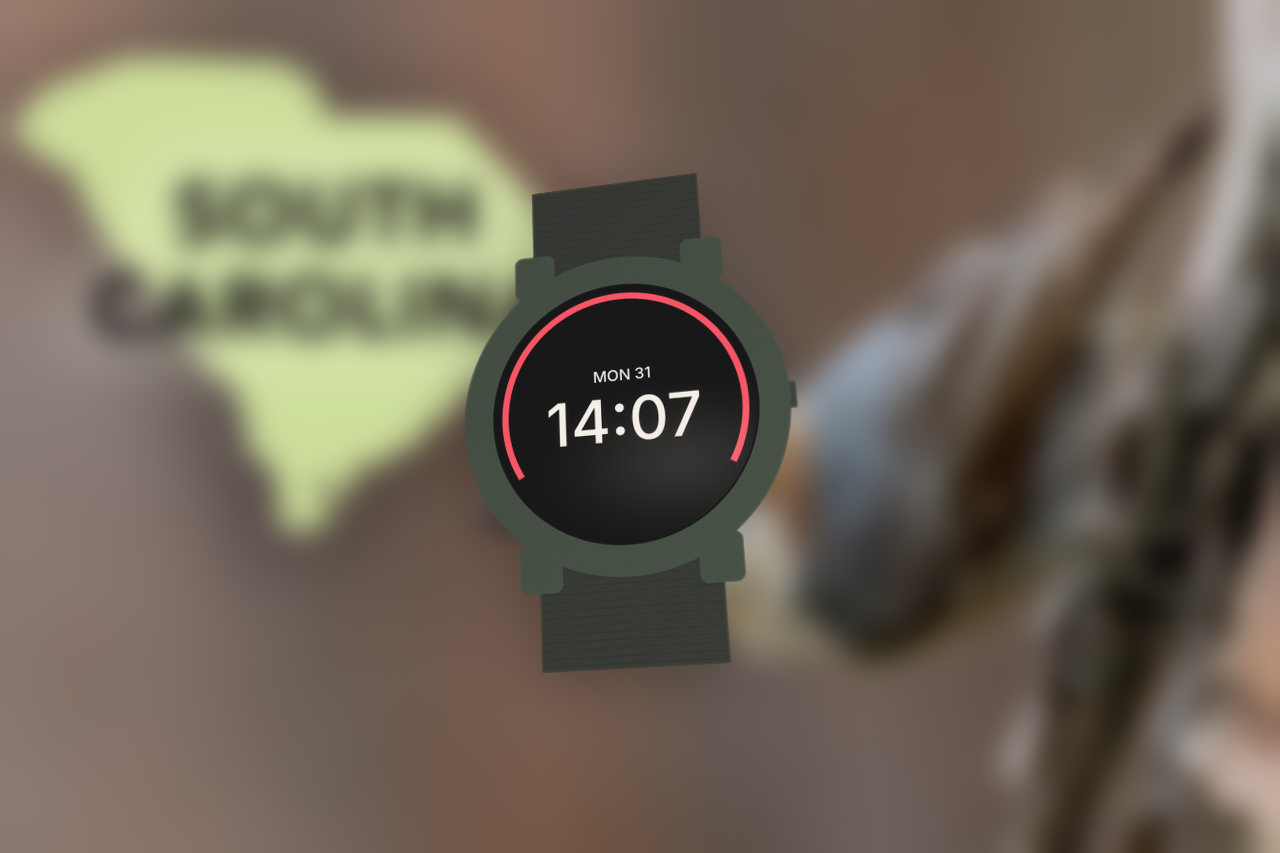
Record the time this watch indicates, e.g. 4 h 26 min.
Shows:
14 h 07 min
